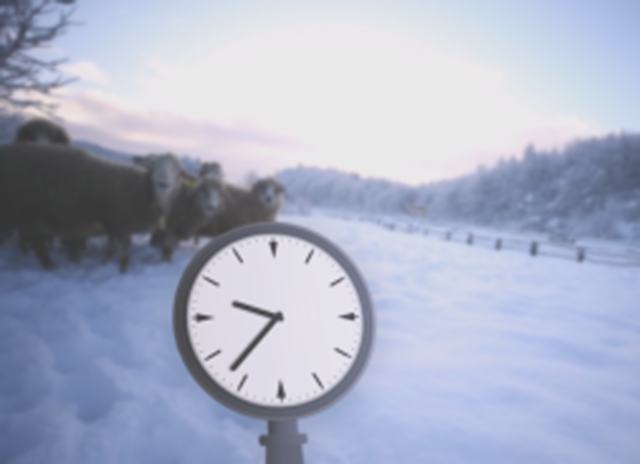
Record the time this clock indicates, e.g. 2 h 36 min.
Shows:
9 h 37 min
